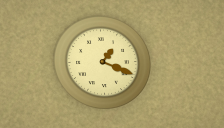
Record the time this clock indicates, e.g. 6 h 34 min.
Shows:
1 h 19 min
